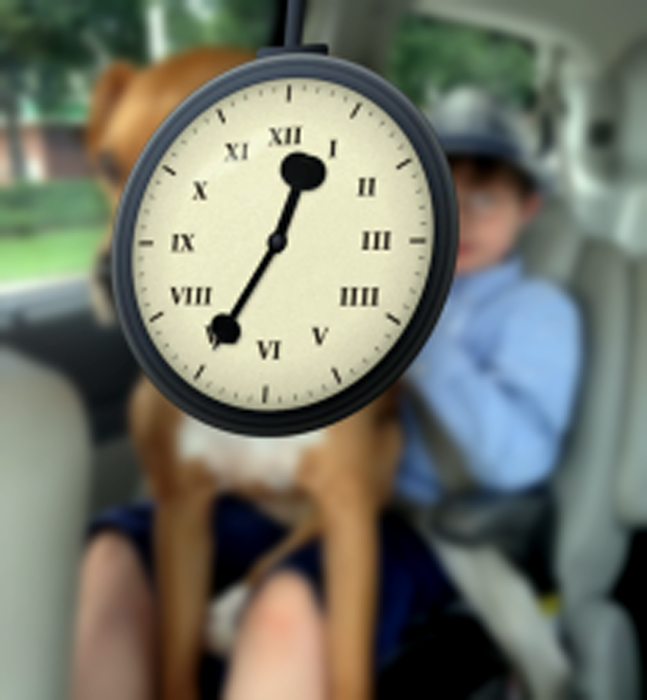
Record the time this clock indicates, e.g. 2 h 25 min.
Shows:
12 h 35 min
